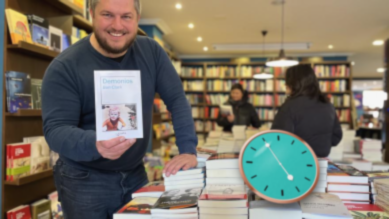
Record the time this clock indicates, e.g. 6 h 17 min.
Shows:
4 h 55 min
